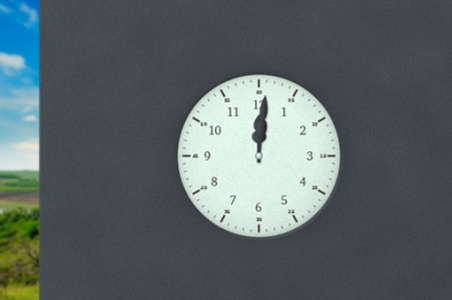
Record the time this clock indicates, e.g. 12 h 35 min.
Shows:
12 h 01 min
